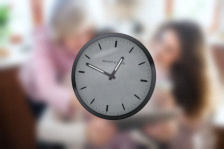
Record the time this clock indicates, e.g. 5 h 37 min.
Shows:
12 h 48 min
